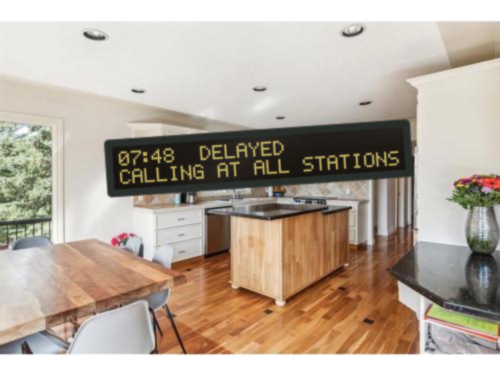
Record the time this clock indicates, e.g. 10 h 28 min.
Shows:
7 h 48 min
